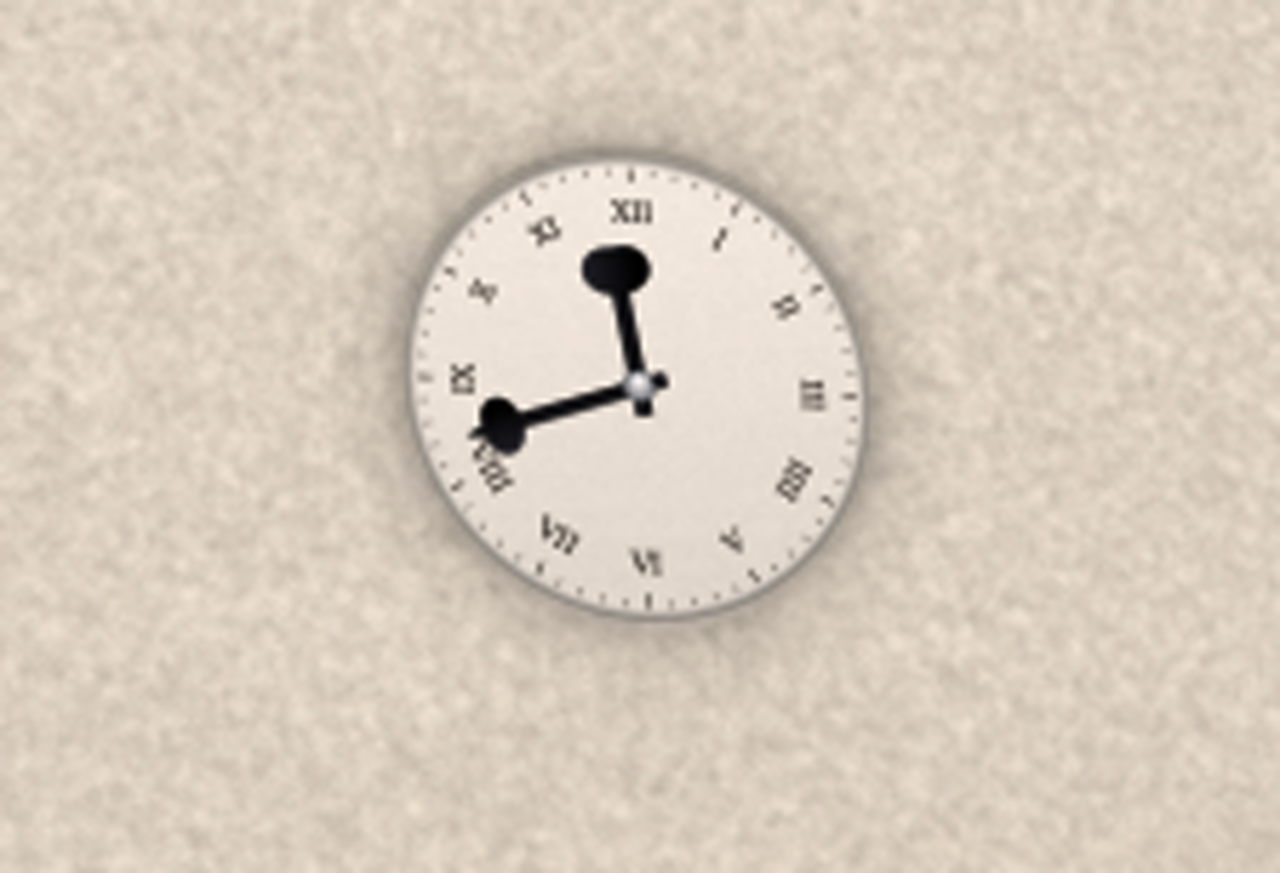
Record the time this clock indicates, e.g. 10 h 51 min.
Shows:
11 h 42 min
